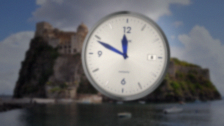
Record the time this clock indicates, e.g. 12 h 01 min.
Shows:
11 h 49 min
